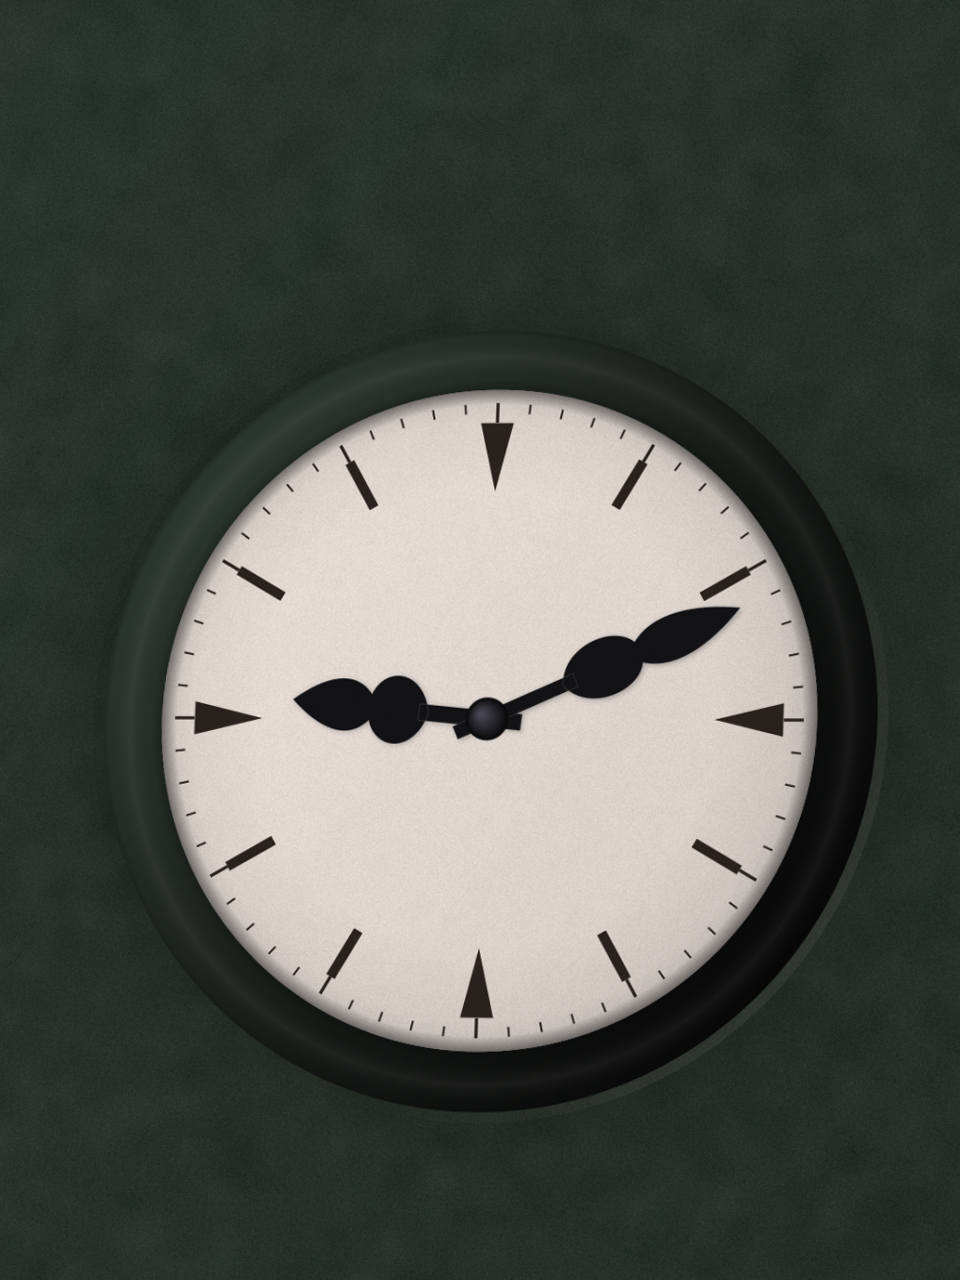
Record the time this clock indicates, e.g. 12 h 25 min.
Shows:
9 h 11 min
